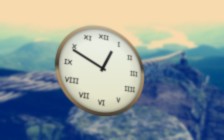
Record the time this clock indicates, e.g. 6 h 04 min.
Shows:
12 h 49 min
